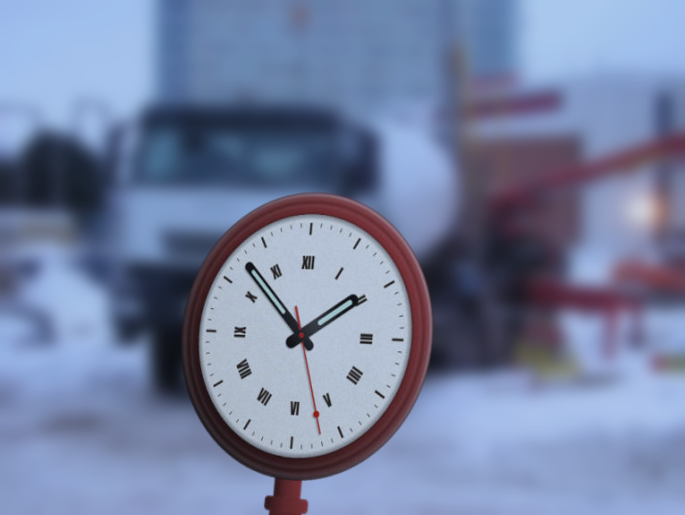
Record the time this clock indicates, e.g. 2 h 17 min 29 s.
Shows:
1 h 52 min 27 s
